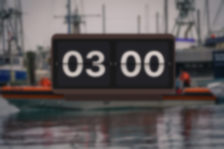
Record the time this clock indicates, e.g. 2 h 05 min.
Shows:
3 h 00 min
